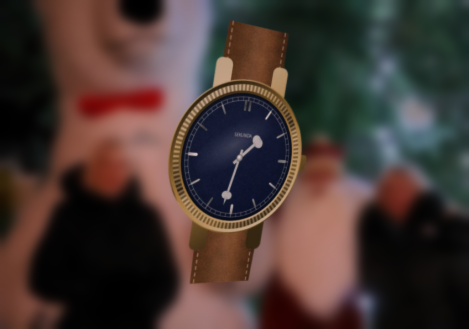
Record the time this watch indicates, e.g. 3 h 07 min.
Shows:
1 h 32 min
